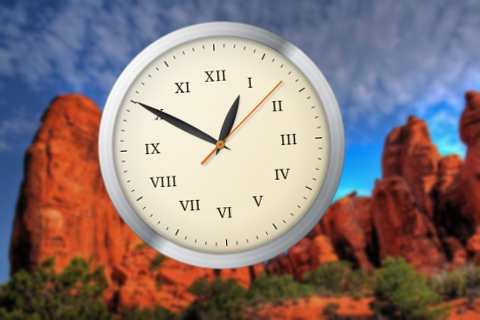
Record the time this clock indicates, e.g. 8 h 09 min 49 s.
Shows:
12 h 50 min 08 s
